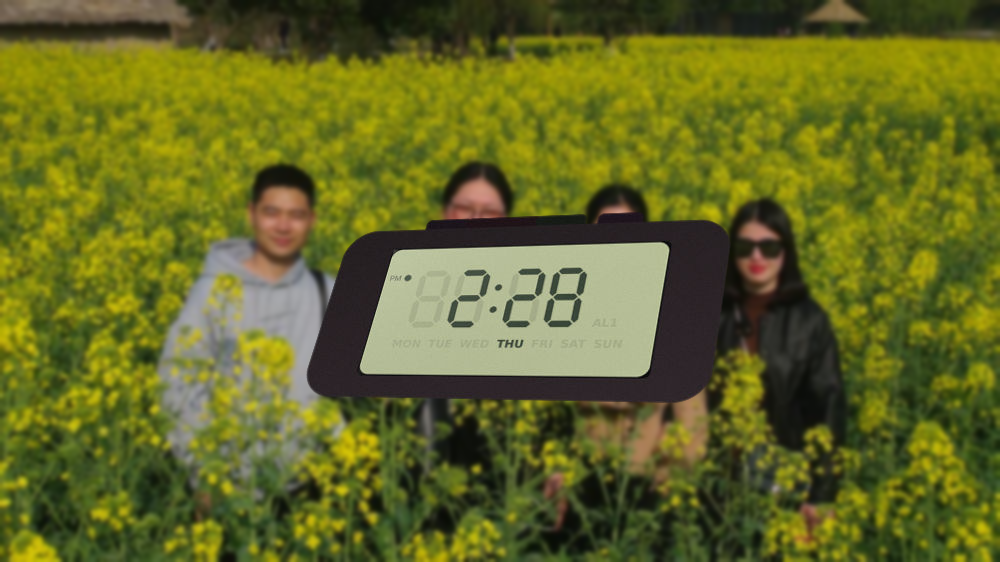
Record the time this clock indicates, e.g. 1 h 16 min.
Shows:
2 h 28 min
